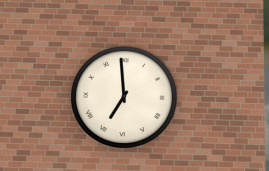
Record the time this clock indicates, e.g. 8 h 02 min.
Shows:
6 h 59 min
